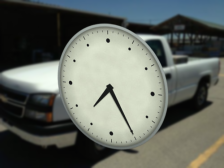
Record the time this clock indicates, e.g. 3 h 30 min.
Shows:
7 h 25 min
